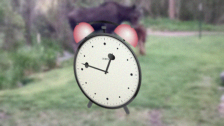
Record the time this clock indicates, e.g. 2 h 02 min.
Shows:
12 h 47 min
